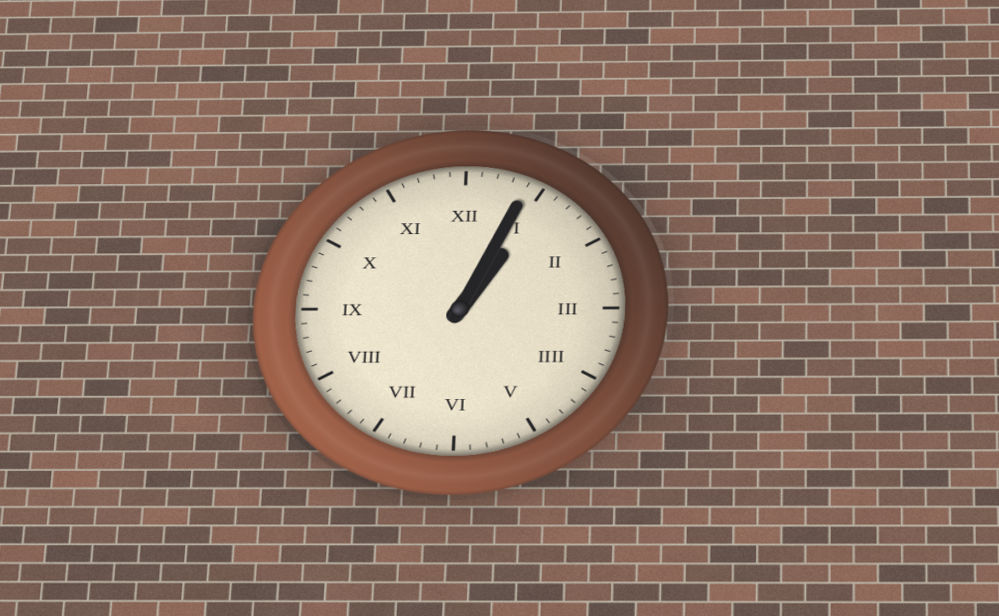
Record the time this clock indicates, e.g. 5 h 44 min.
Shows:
1 h 04 min
